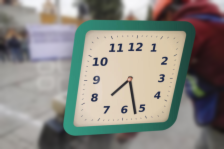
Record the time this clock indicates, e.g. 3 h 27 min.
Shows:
7 h 27 min
